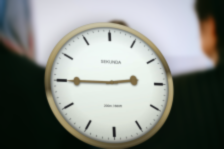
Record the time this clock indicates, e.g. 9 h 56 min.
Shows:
2 h 45 min
